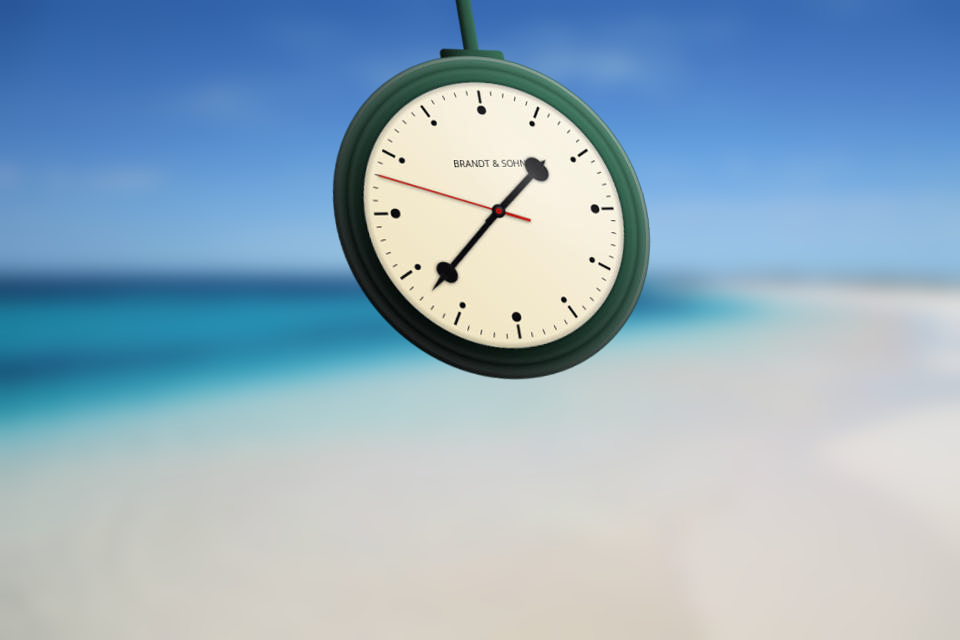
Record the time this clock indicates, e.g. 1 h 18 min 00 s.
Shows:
1 h 37 min 48 s
